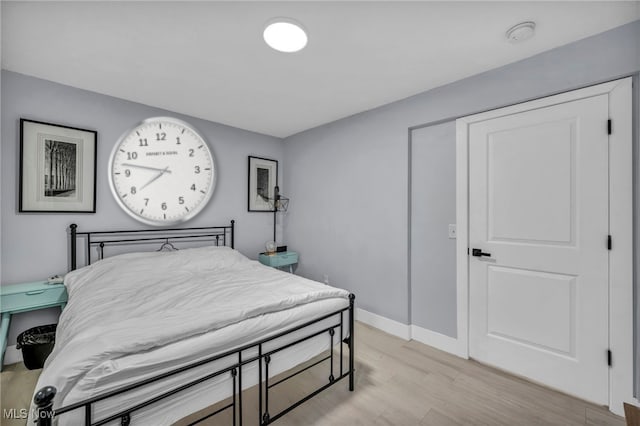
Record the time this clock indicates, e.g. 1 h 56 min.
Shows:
7 h 47 min
